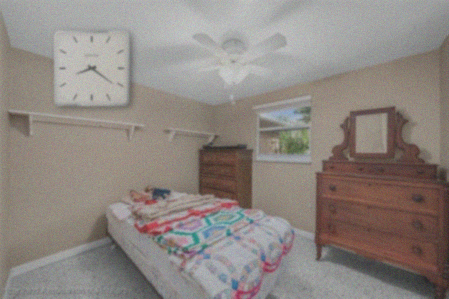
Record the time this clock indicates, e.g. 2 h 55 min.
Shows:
8 h 21 min
